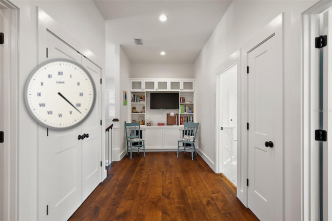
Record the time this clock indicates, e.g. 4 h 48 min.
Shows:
4 h 22 min
